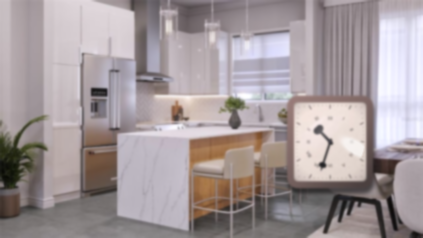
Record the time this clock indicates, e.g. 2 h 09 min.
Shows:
10 h 33 min
